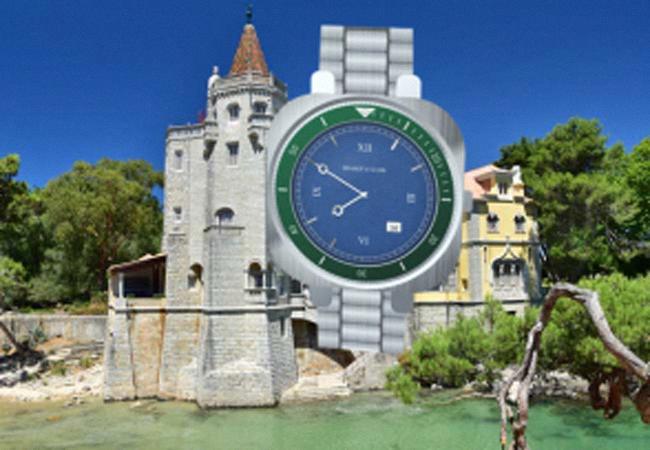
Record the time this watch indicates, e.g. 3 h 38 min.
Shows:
7 h 50 min
